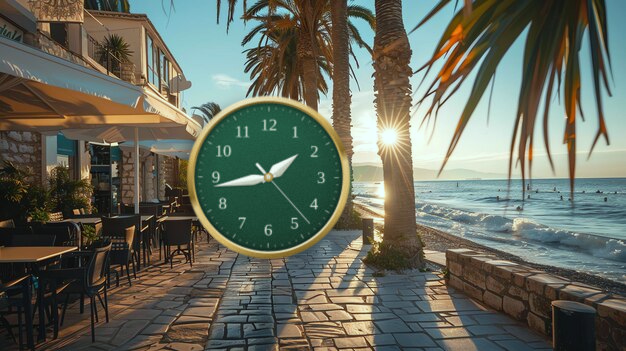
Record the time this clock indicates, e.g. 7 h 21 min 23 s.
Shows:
1 h 43 min 23 s
